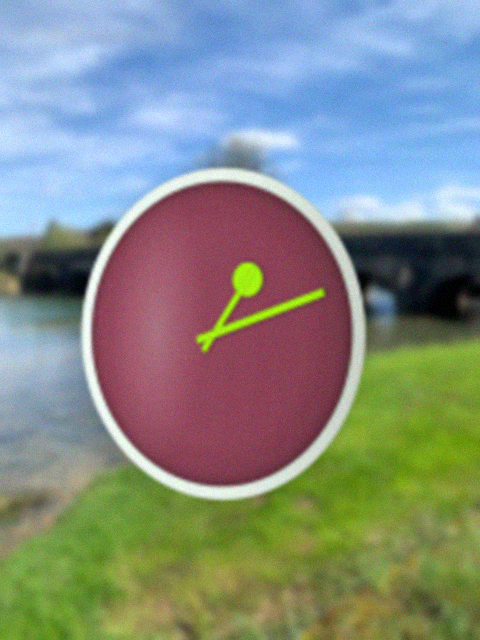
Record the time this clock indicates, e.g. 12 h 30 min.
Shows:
1 h 12 min
